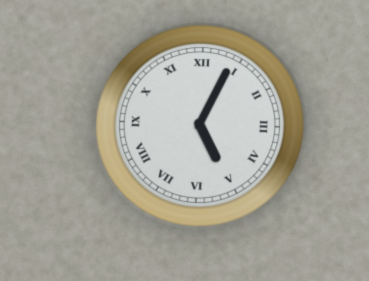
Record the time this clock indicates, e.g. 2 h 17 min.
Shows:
5 h 04 min
